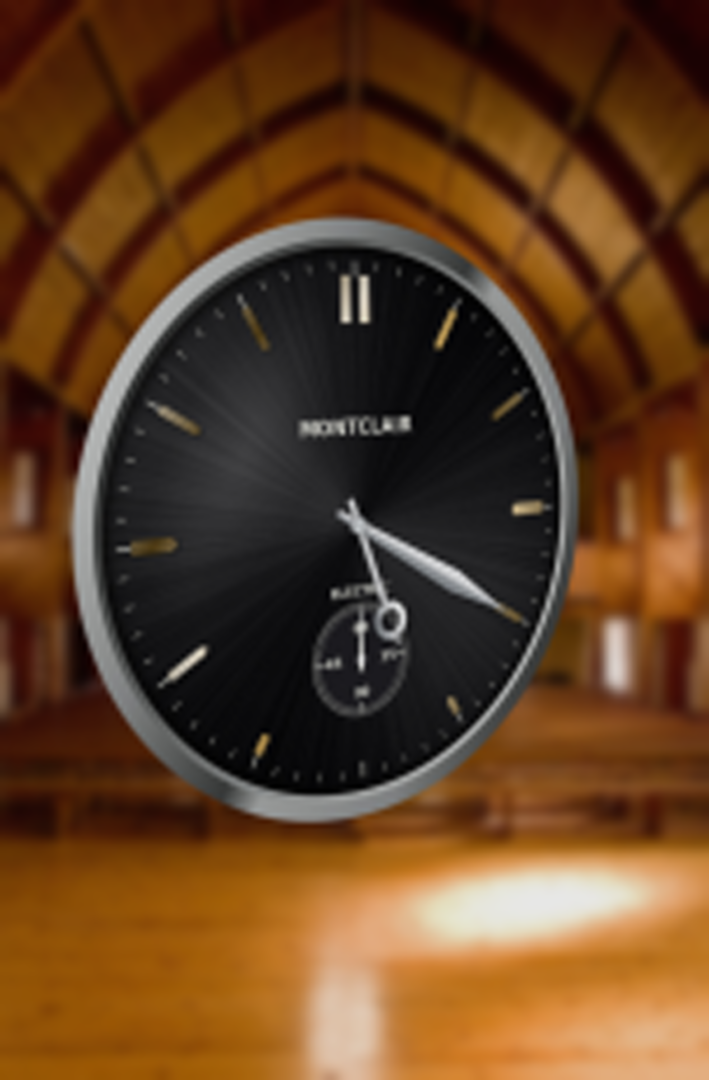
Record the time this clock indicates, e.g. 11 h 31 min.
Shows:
5 h 20 min
